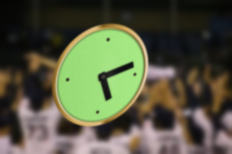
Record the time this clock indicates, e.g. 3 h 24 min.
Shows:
5 h 12 min
